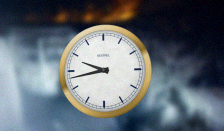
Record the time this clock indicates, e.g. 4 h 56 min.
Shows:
9 h 43 min
